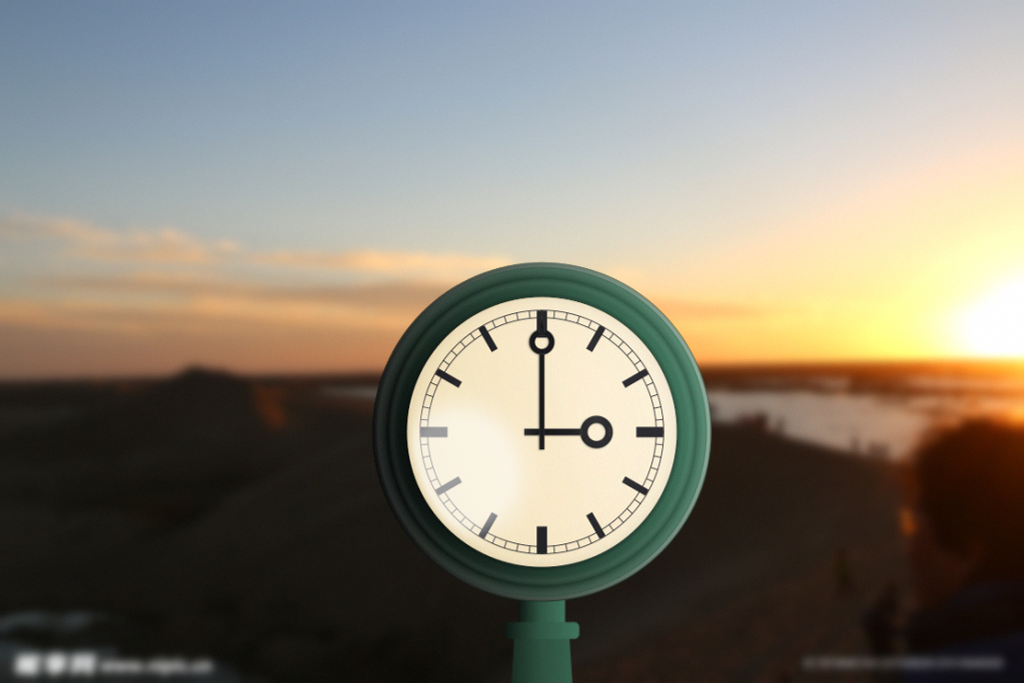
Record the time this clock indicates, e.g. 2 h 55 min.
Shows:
3 h 00 min
